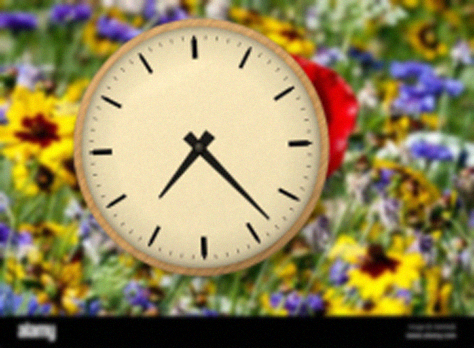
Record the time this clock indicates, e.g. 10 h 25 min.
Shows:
7 h 23 min
